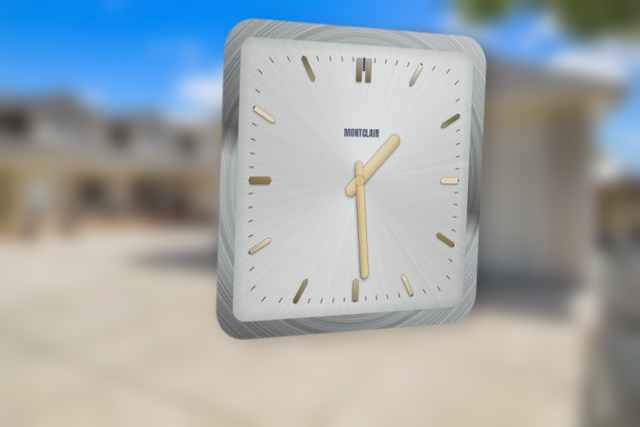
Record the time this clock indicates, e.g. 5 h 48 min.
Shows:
1 h 29 min
